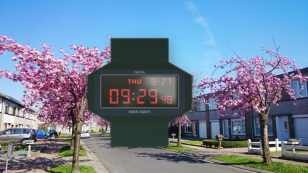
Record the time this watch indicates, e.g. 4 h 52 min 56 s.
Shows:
9 h 29 min 48 s
